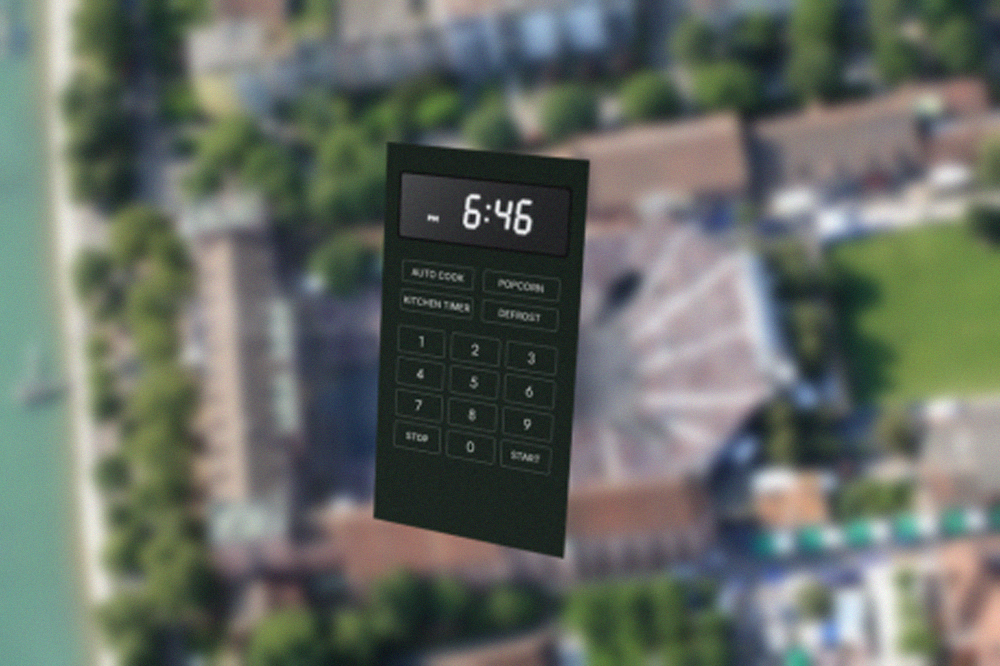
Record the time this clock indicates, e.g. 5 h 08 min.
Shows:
6 h 46 min
